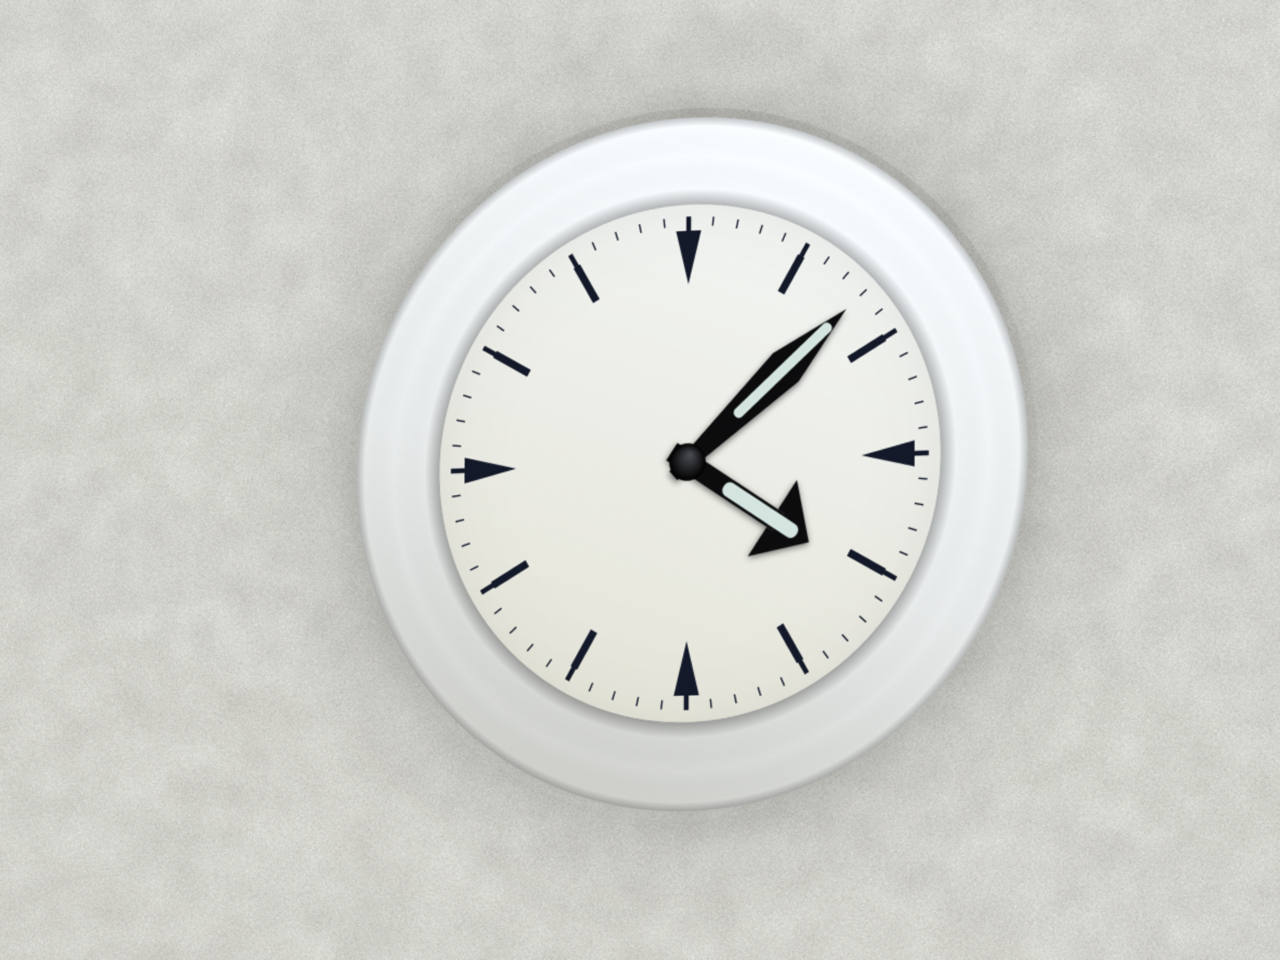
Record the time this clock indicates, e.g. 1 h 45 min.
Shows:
4 h 08 min
